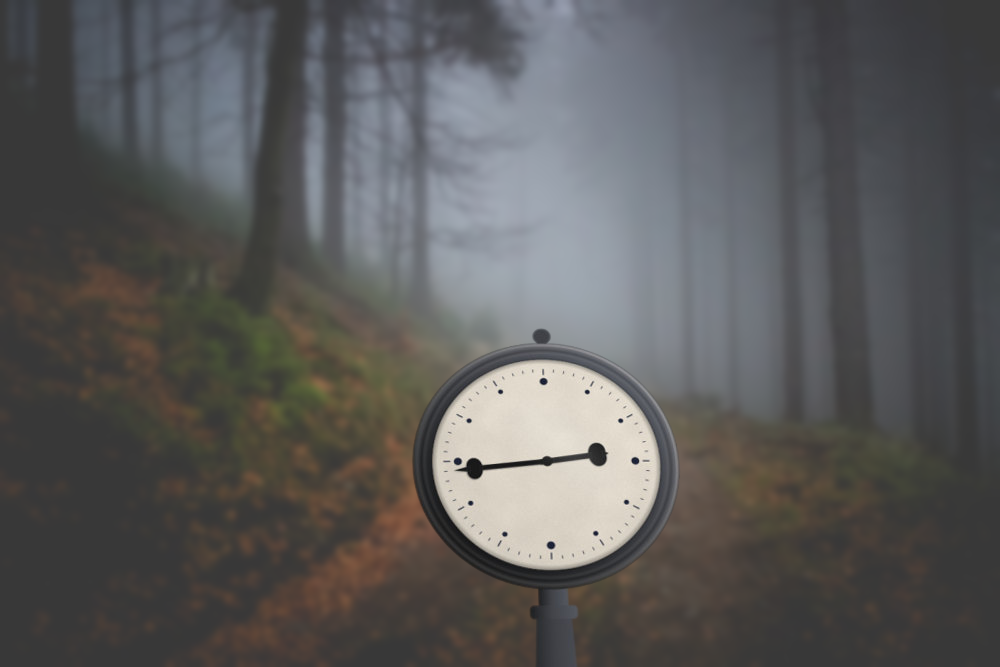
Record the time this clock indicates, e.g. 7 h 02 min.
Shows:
2 h 44 min
